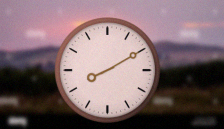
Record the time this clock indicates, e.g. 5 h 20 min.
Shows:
8 h 10 min
